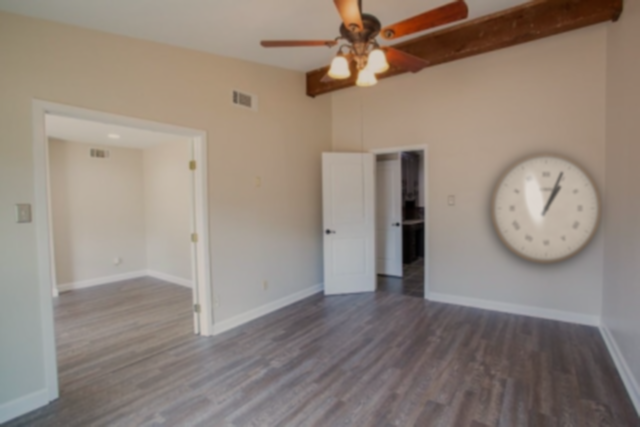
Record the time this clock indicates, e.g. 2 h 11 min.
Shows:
1 h 04 min
